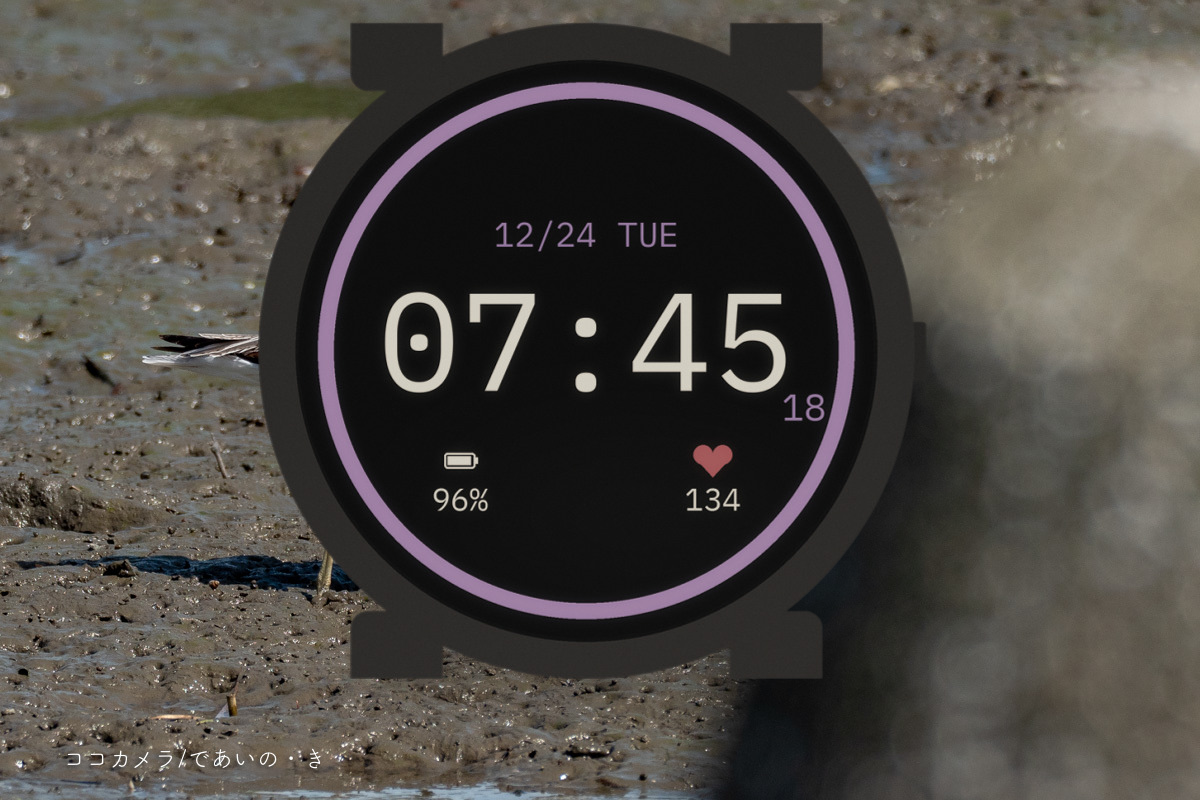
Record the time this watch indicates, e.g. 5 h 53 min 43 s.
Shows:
7 h 45 min 18 s
